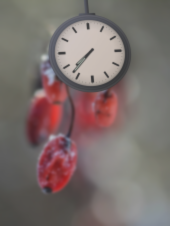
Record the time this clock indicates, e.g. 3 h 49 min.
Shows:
7 h 37 min
